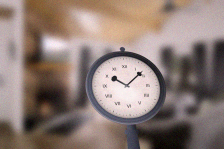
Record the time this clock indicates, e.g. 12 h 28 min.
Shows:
10 h 08 min
